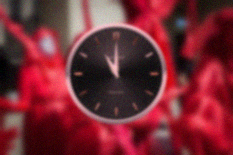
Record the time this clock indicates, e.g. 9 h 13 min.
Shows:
11 h 00 min
